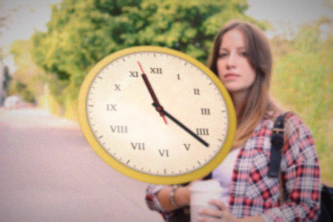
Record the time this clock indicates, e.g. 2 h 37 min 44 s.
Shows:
11 h 21 min 57 s
